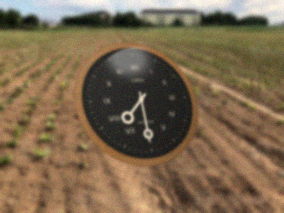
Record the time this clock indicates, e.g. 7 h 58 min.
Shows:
7 h 30 min
